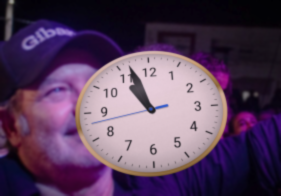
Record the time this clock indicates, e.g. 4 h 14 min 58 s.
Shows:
10 h 56 min 43 s
